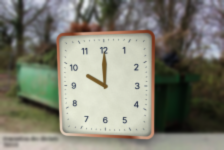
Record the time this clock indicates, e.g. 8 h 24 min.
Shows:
10 h 00 min
